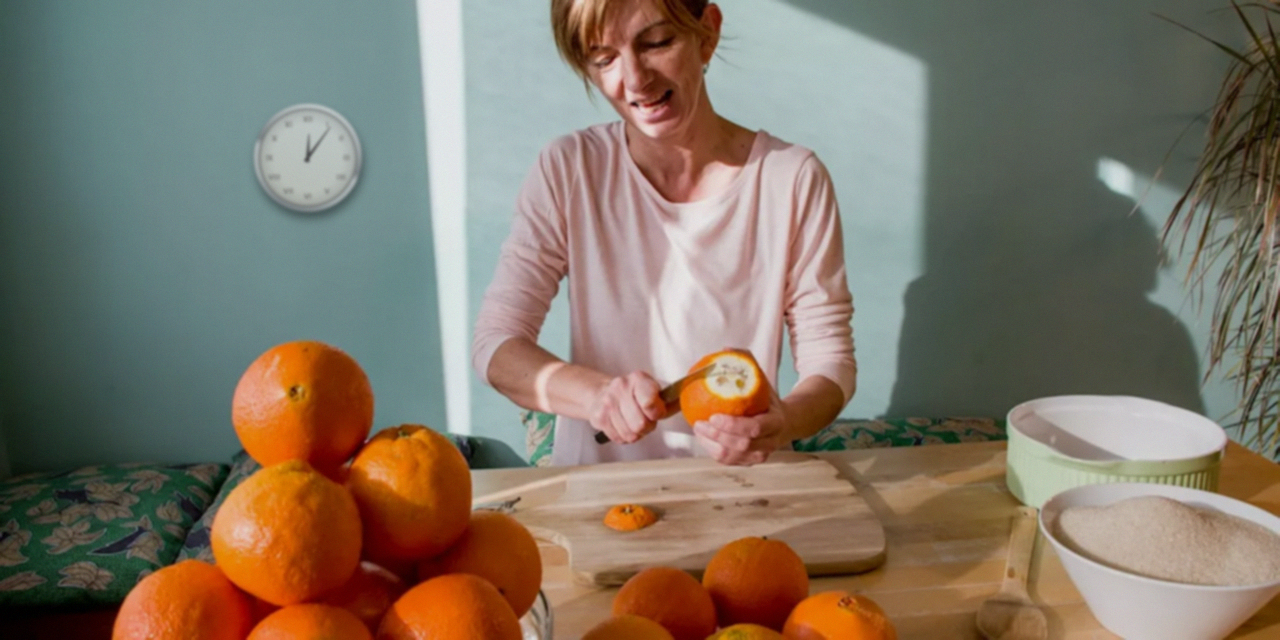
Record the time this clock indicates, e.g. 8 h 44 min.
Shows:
12 h 06 min
